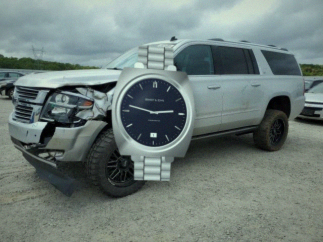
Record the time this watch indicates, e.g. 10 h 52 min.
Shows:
2 h 47 min
